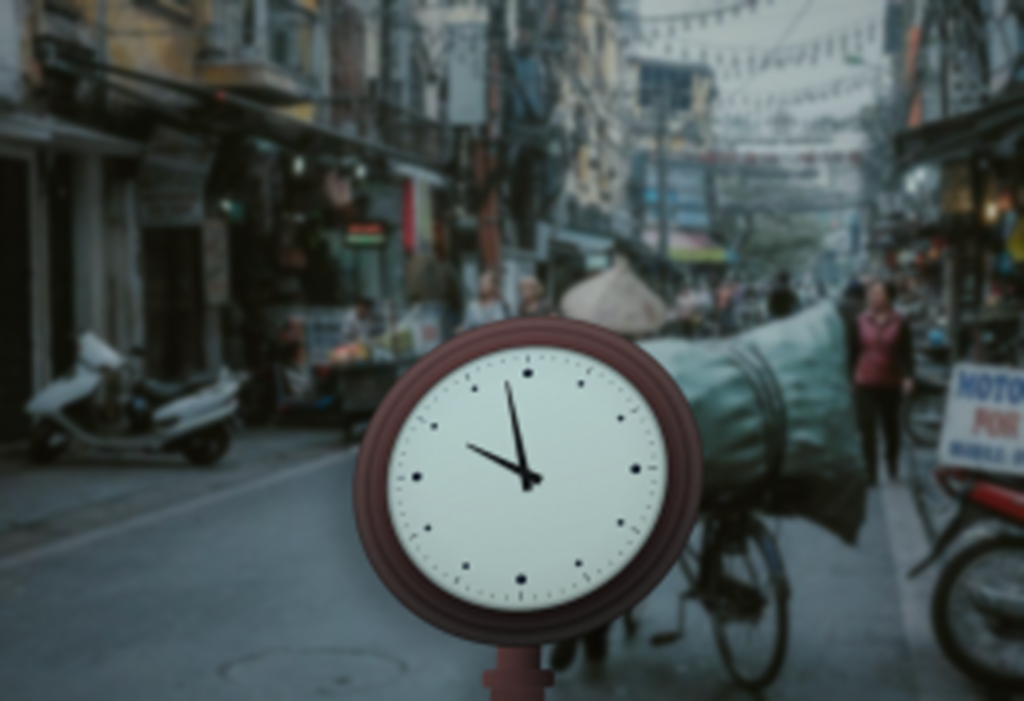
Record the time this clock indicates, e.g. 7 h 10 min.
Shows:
9 h 58 min
